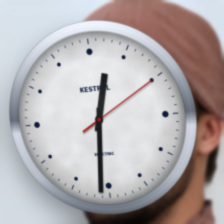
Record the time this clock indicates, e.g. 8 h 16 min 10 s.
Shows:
12 h 31 min 10 s
